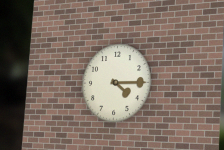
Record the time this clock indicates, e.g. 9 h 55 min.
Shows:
4 h 15 min
